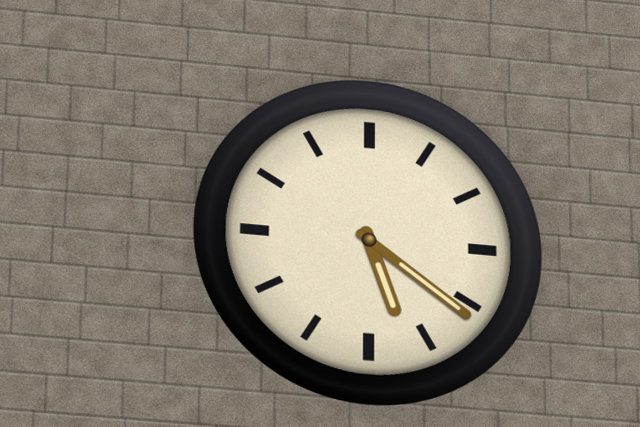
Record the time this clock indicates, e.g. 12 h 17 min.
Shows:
5 h 21 min
